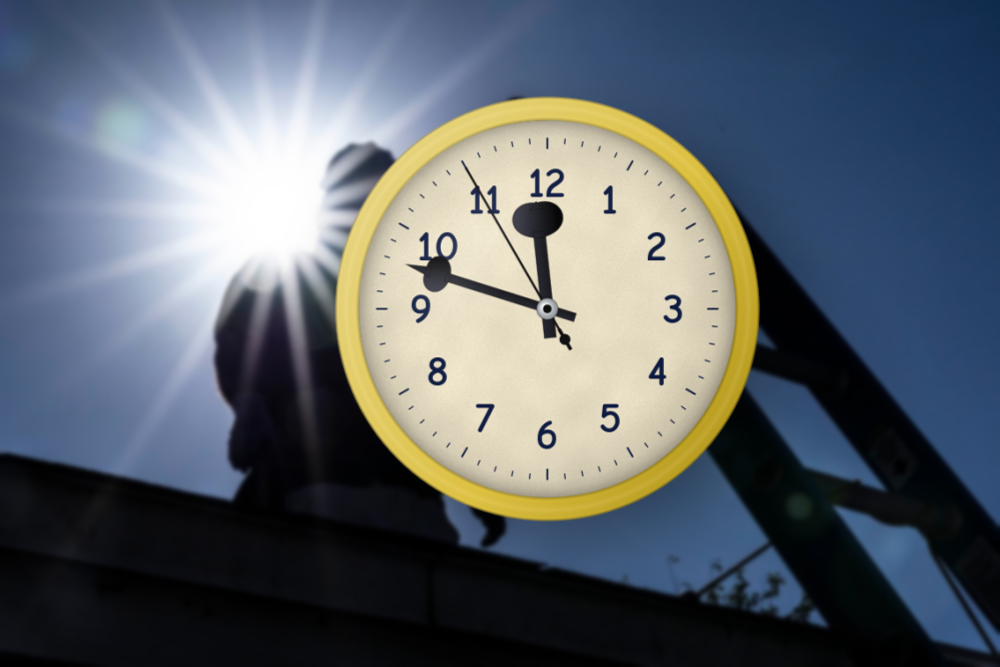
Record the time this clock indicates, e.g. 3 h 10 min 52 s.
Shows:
11 h 47 min 55 s
